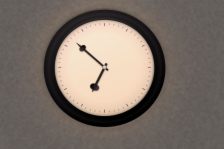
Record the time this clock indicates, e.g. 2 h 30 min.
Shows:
6 h 52 min
